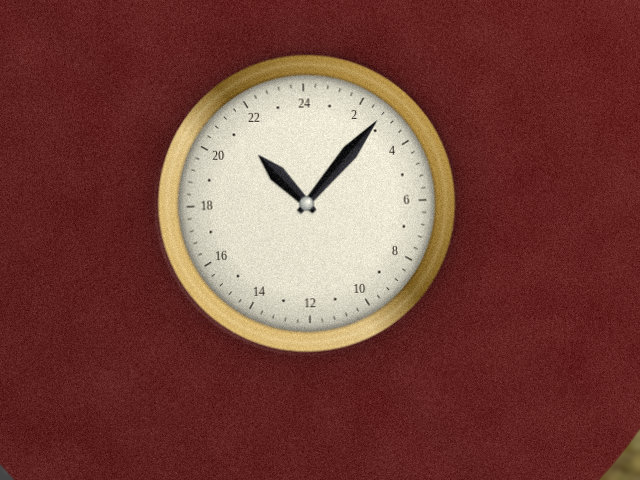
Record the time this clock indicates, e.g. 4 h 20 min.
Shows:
21 h 07 min
